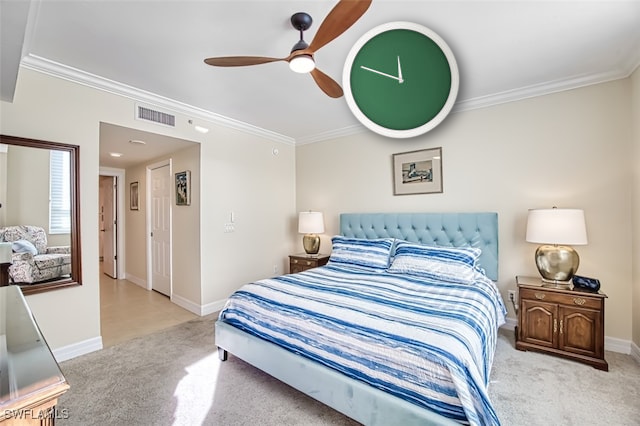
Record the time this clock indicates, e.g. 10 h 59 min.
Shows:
11 h 48 min
